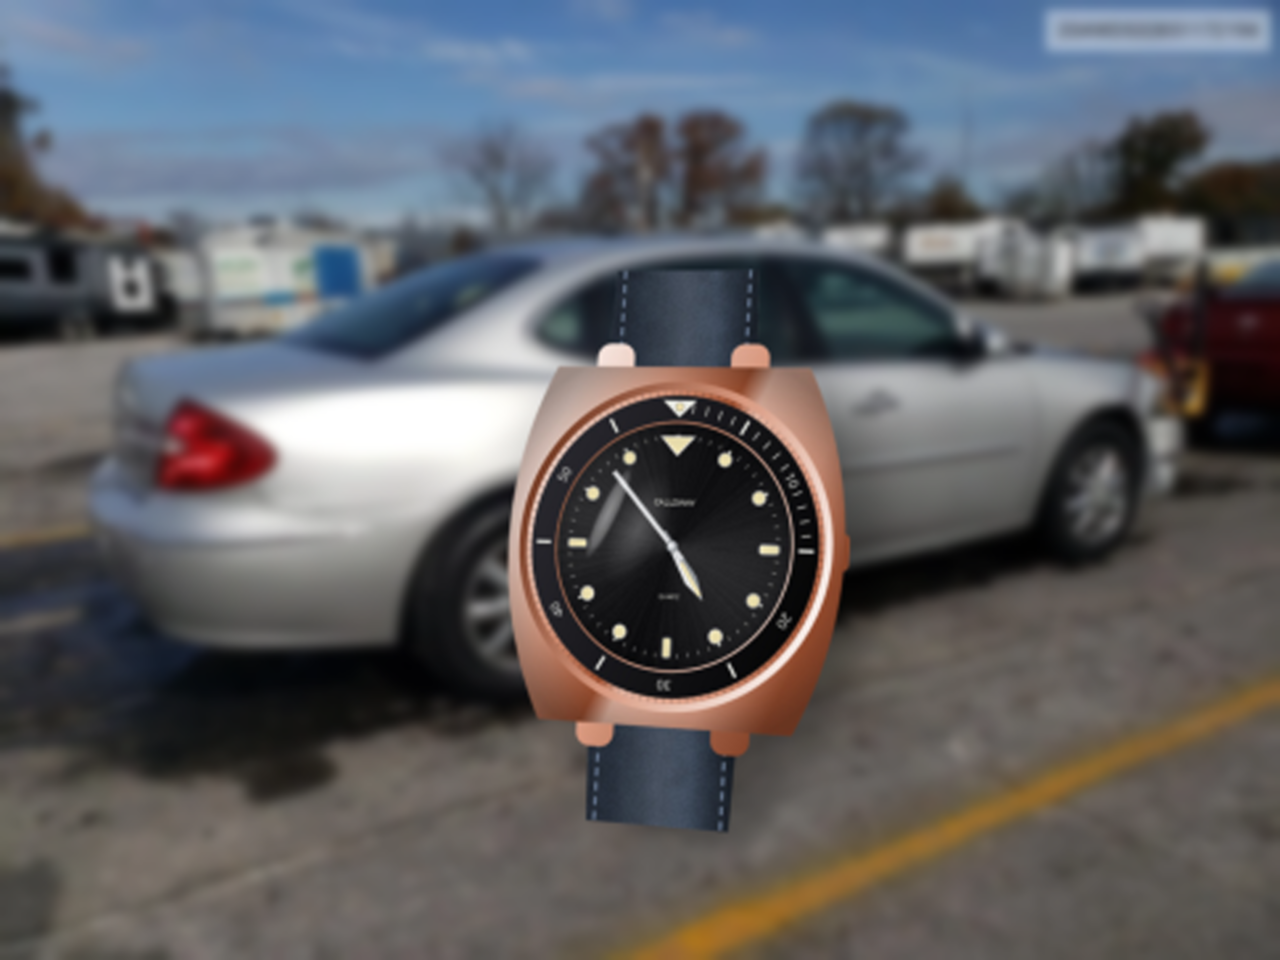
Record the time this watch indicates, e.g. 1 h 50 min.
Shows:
4 h 53 min
